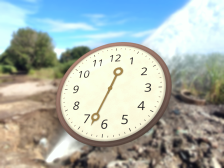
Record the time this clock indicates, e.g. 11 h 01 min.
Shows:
12 h 33 min
